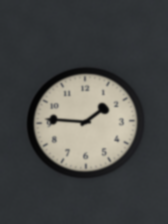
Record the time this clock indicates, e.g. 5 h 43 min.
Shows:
1 h 46 min
